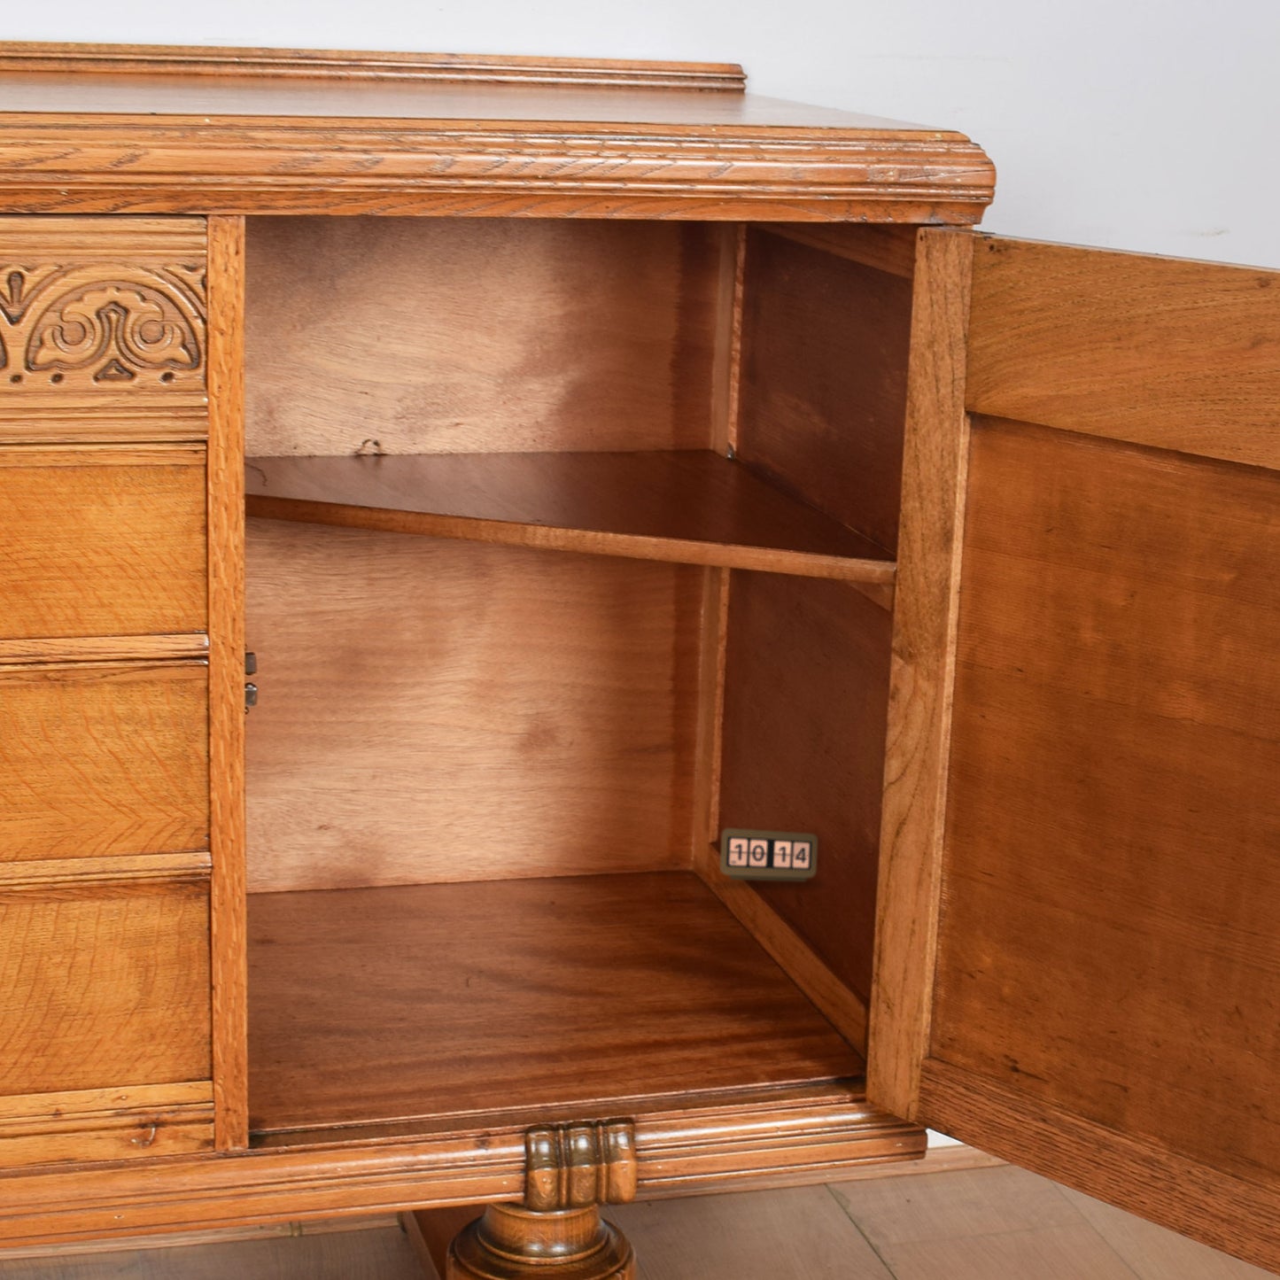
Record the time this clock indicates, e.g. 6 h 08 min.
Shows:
10 h 14 min
